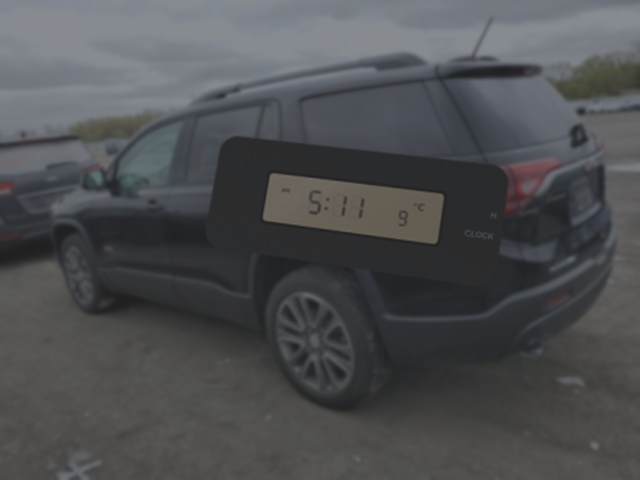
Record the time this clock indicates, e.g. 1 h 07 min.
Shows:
5 h 11 min
